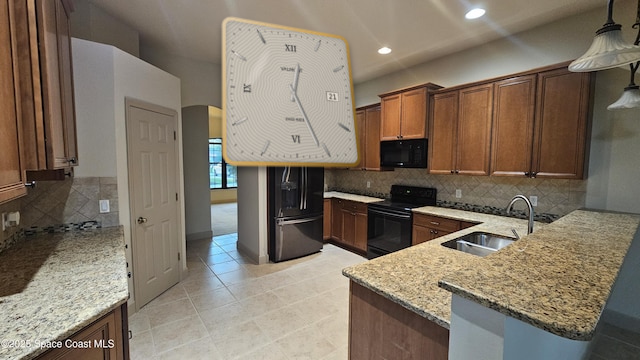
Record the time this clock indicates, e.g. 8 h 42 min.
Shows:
12 h 26 min
